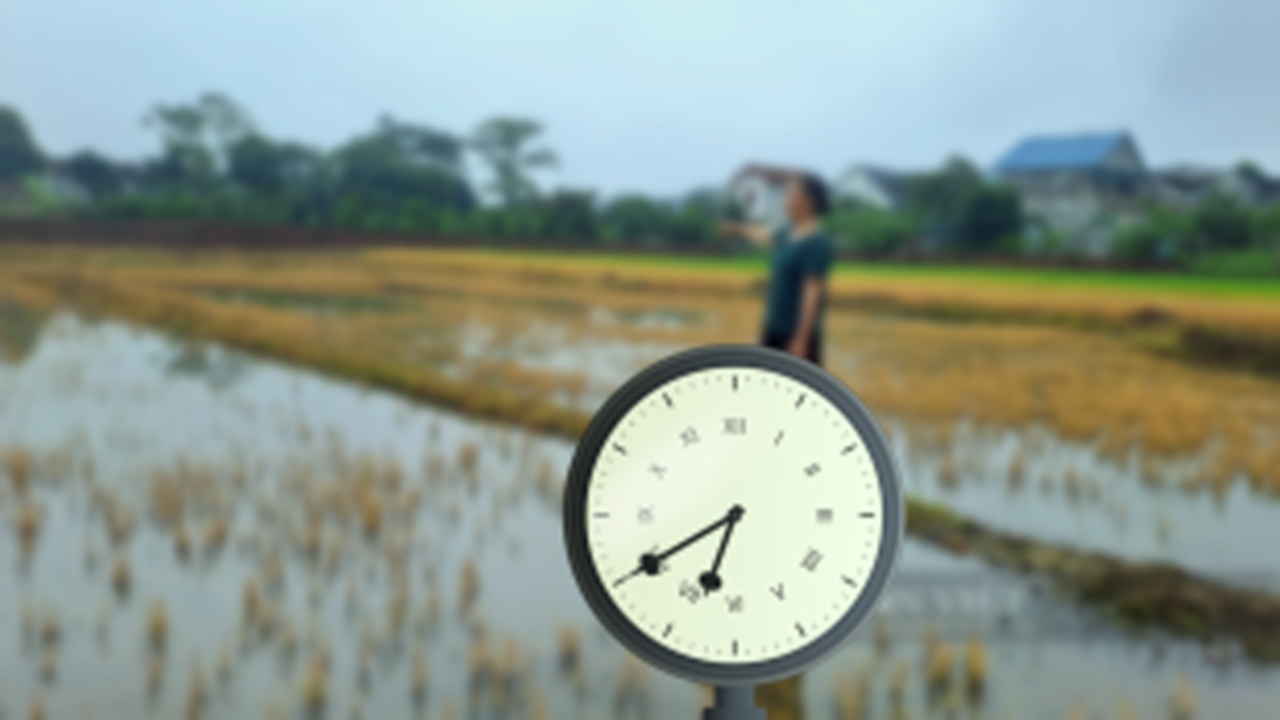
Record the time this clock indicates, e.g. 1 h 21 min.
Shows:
6 h 40 min
